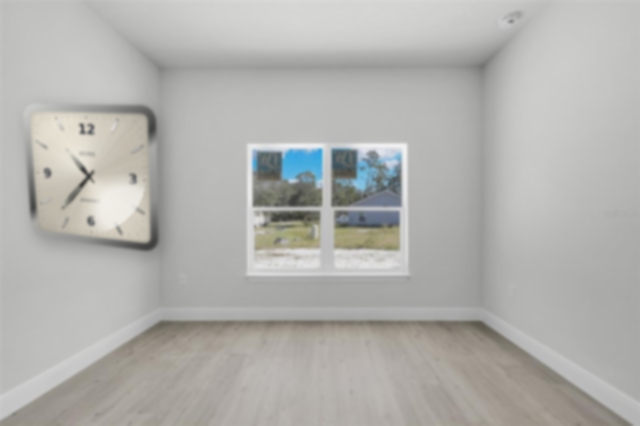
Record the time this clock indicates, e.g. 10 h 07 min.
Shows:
10 h 37 min
